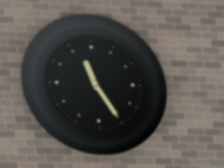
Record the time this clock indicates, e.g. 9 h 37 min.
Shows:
11 h 25 min
